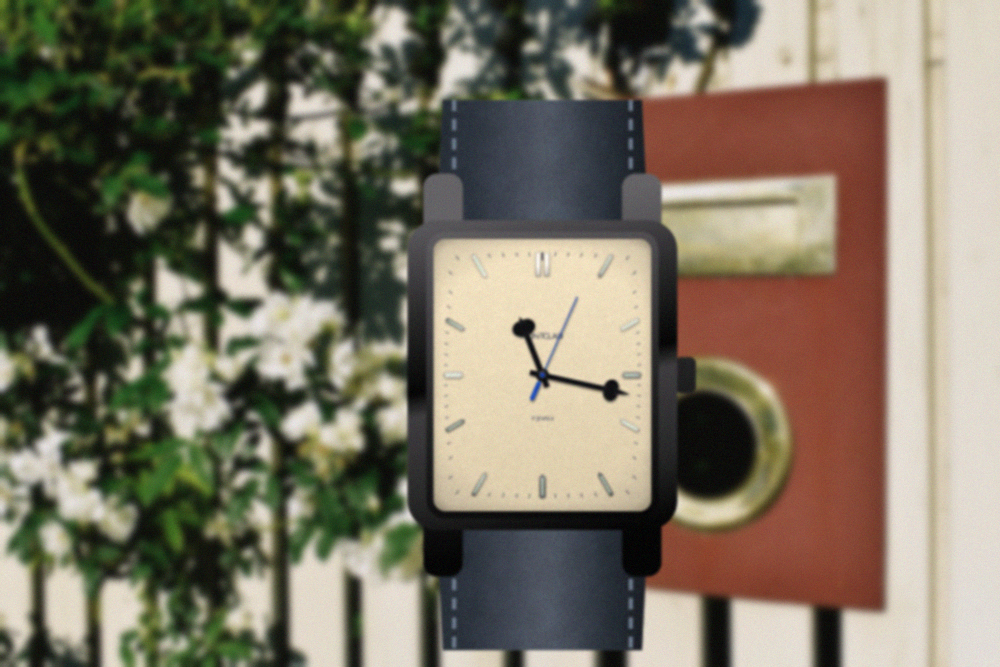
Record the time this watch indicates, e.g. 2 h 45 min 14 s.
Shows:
11 h 17 min 04 s
